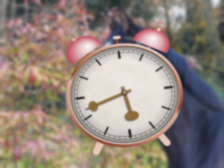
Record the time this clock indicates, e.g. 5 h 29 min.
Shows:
5 h 42 min
